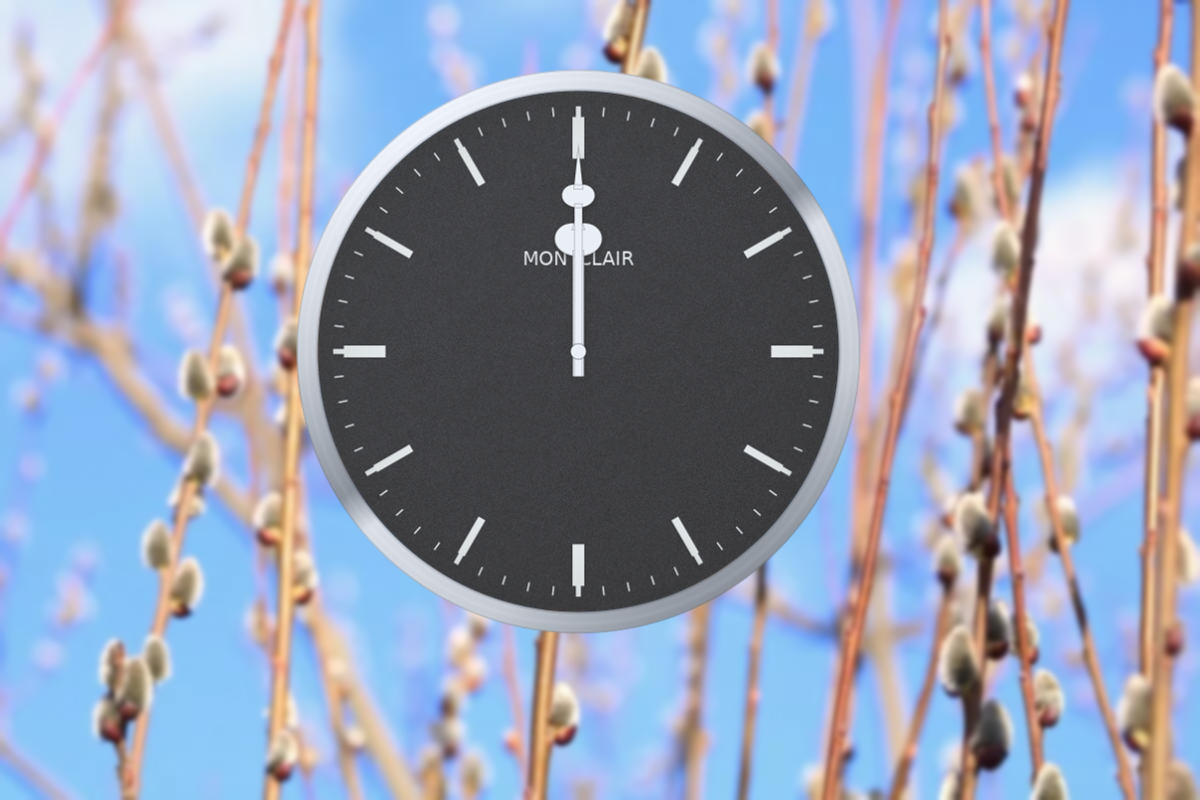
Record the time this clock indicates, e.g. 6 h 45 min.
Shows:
12 h 00 min
